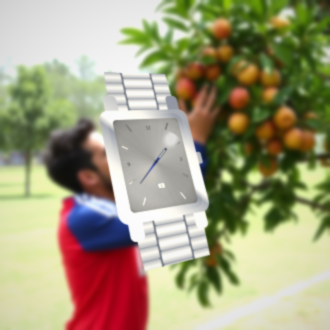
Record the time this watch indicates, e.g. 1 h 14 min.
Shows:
1 h 38 min
